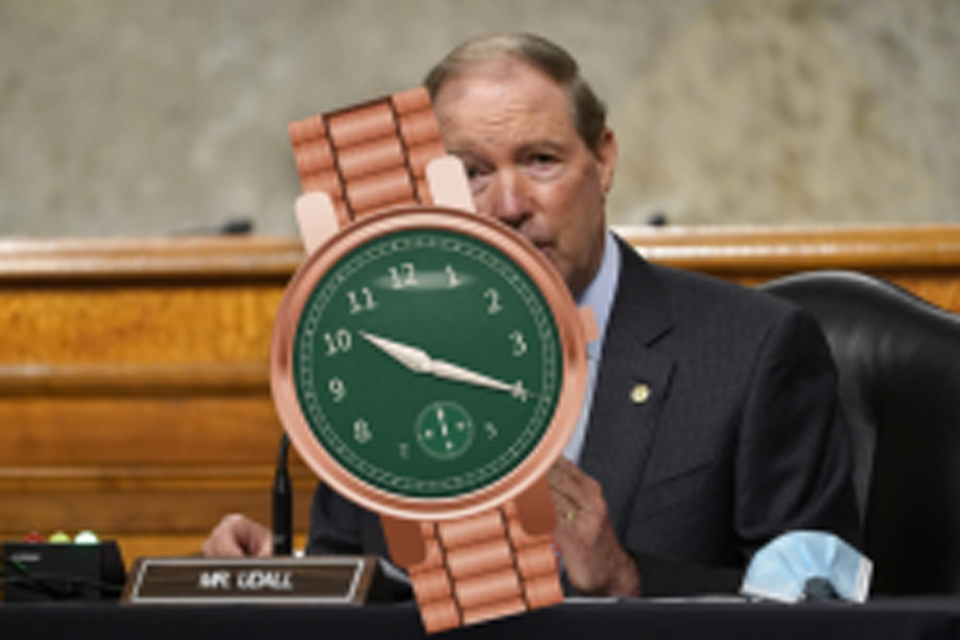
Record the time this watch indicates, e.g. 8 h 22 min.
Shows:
10 h 20 min
